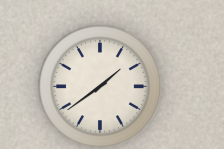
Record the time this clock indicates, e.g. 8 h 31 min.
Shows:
1 h 39 min
